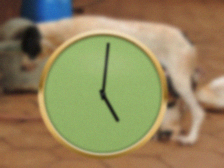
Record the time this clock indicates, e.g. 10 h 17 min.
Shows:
5 h 01 min
